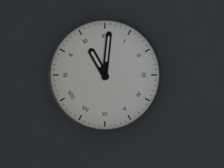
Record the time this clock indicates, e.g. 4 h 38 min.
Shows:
11 h 01 min
